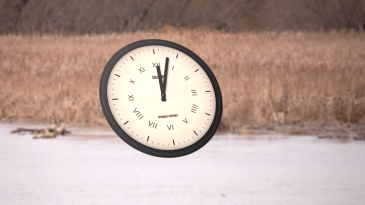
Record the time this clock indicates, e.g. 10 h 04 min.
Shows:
12 h 03 min
